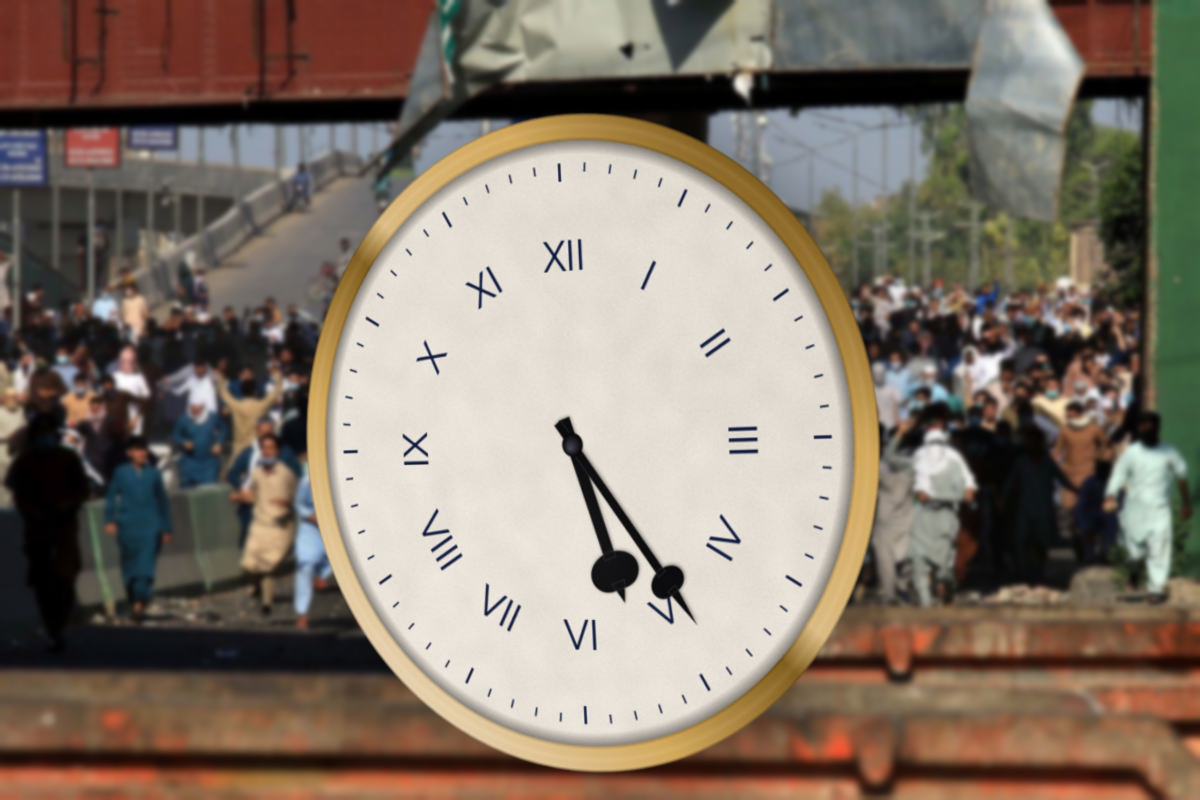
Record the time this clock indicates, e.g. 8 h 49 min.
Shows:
5 h 24 min
